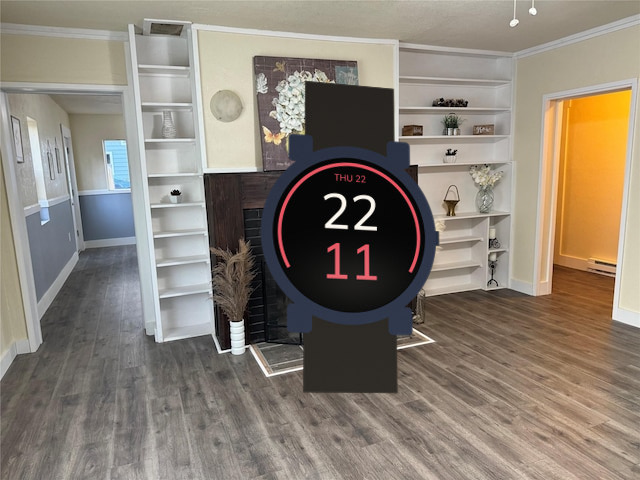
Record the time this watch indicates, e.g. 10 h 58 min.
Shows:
22 h 11 min
